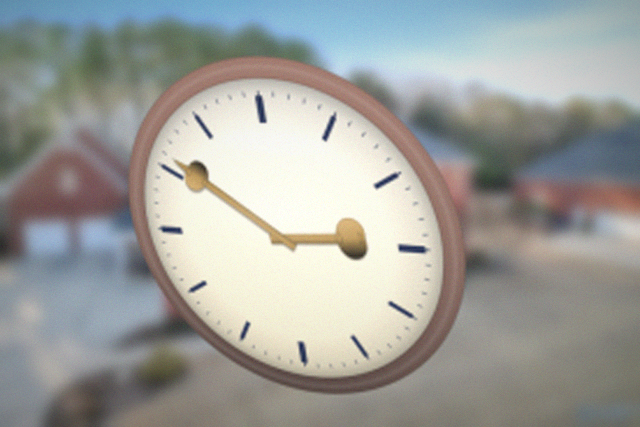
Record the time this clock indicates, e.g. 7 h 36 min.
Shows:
2 h 51 min
